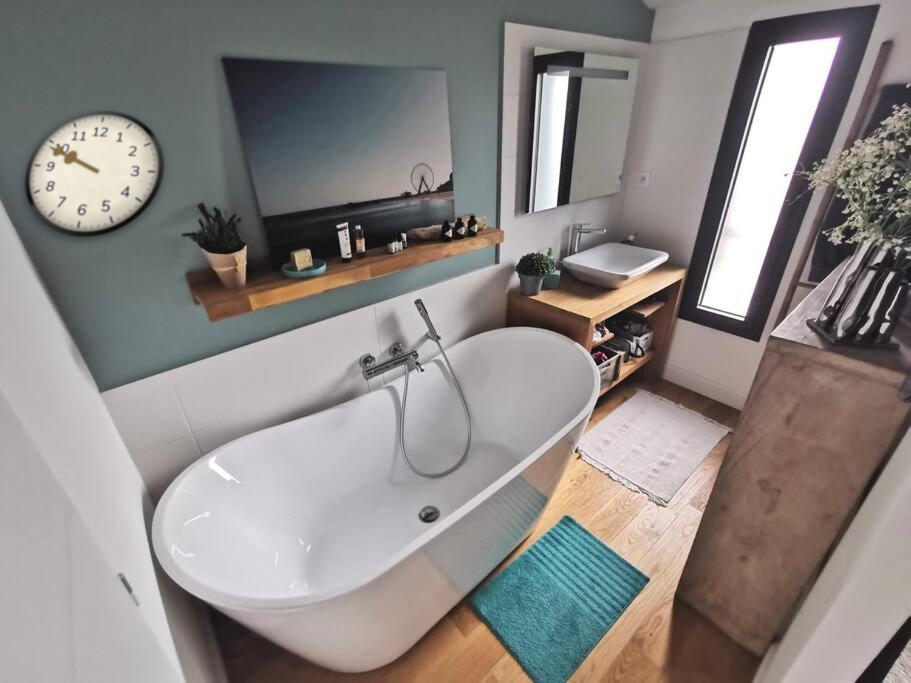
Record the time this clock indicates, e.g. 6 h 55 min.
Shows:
9 h 49 min
